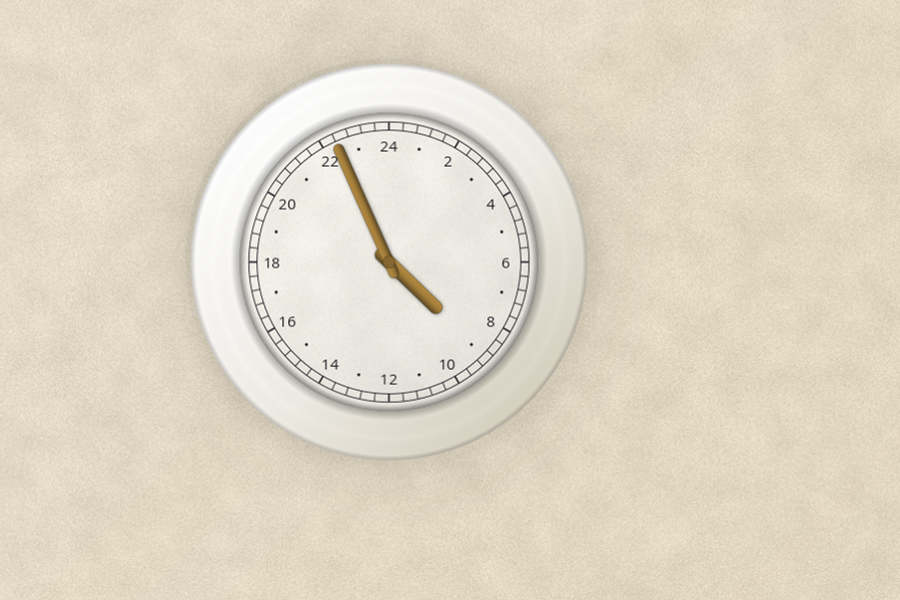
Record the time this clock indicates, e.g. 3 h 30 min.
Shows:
8 h 56 min
